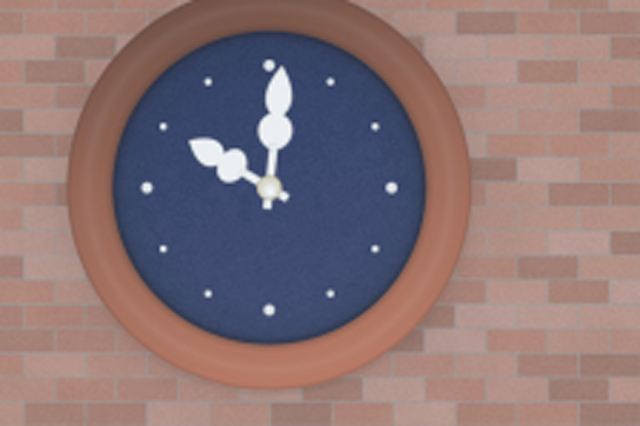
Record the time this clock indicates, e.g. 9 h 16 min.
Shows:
10 h 01 min
